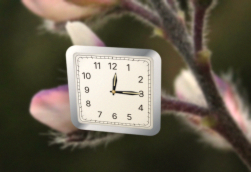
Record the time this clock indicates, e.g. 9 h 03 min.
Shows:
12 h 15 min
